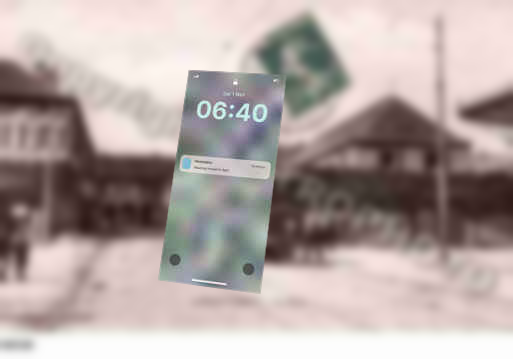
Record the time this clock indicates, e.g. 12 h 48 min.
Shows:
6 h 40 min
